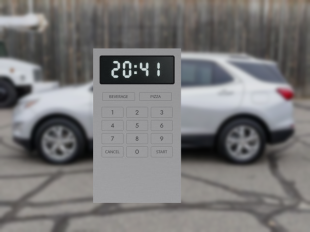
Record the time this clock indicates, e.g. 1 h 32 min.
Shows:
20 h 41 min
